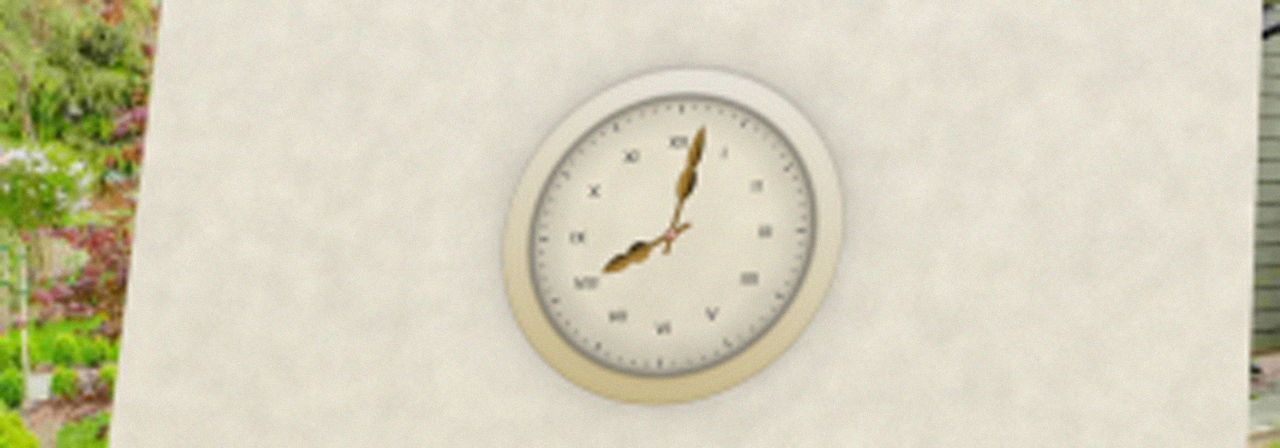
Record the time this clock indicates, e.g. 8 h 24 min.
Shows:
8 h 02 min
